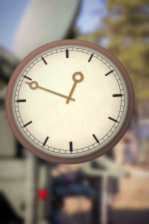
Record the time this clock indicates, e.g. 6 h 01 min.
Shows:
12 h 49 min
